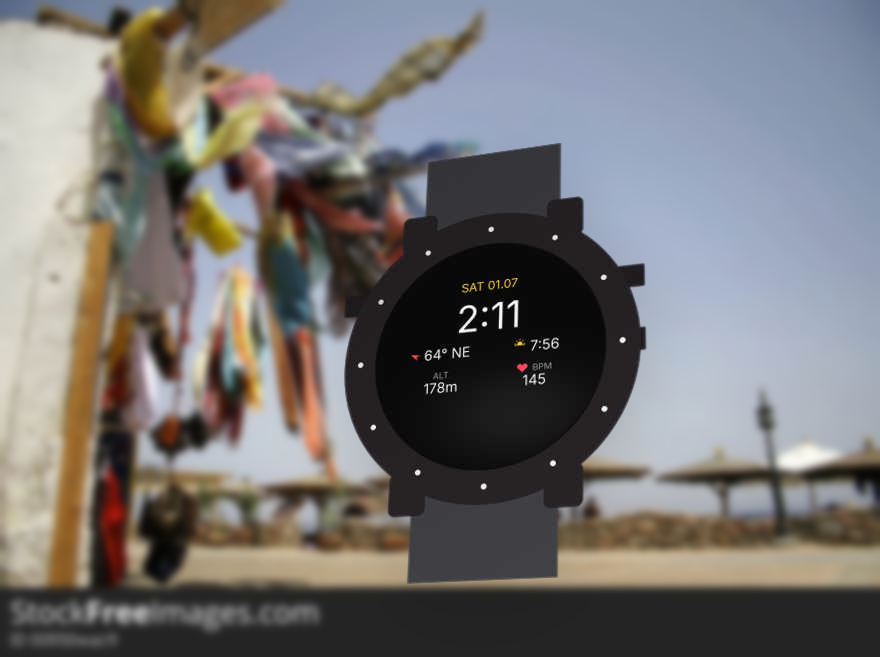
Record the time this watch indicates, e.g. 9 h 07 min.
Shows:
2 h 11 min
